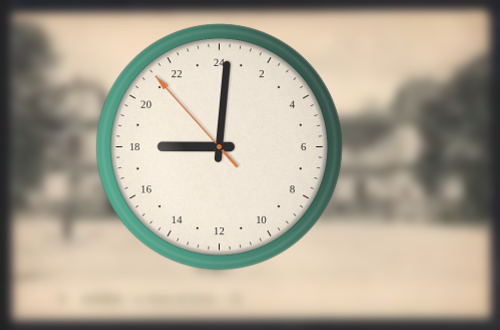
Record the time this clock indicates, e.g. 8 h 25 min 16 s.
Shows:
18 h 00 min 53 s
